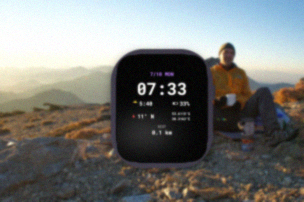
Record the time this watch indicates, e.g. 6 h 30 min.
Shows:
7 h 33 min
